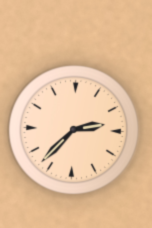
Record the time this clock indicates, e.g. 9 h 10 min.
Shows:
2 h 37 min
